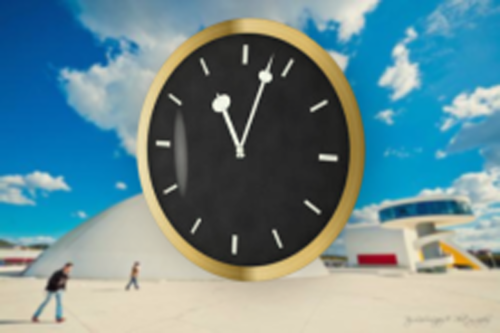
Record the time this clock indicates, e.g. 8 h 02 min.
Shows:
11 h 03 min
